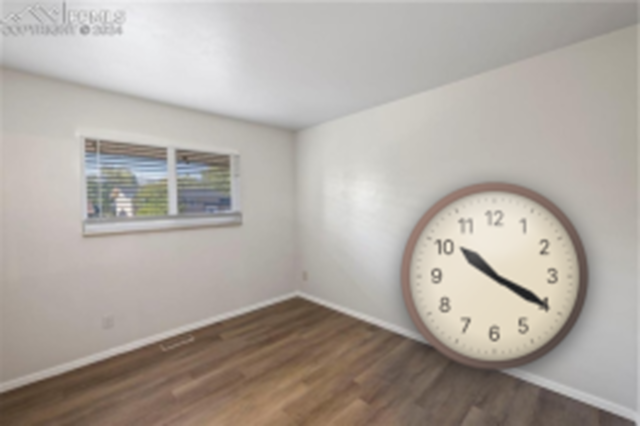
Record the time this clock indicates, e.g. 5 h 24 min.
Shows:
10 h 20 min
